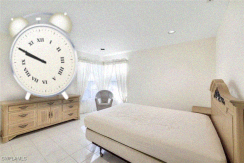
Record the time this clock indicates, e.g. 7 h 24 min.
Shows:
9 h 50 min
